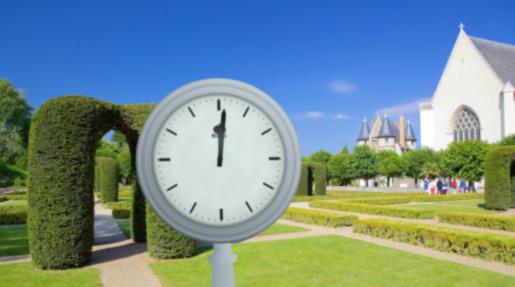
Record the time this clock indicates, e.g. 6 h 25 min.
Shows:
12 h 01 min
